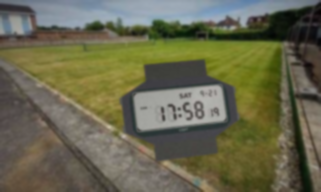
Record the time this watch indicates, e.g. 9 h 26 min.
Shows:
17 h 58 min
